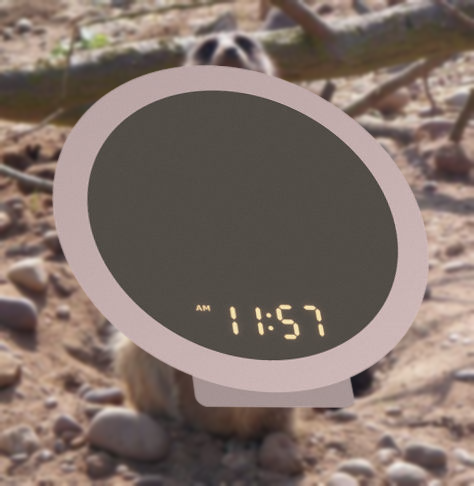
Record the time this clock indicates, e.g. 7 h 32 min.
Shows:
11 h 57 min
